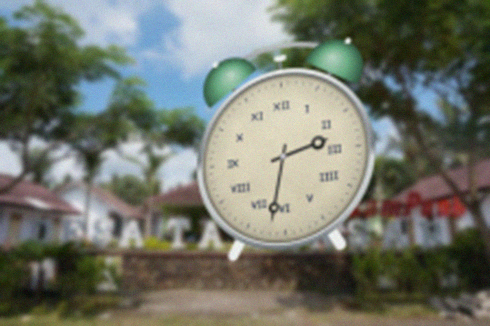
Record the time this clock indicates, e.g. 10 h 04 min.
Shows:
2 h 32 min
